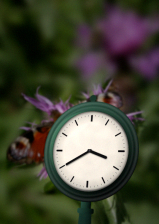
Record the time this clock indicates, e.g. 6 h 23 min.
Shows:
3 h 40 min
